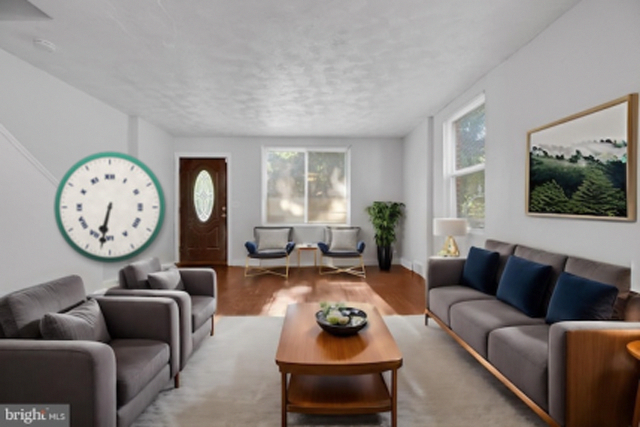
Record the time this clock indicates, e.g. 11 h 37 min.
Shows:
6 h 32 min
